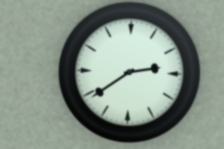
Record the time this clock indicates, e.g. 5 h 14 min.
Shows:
2 h 39 min
